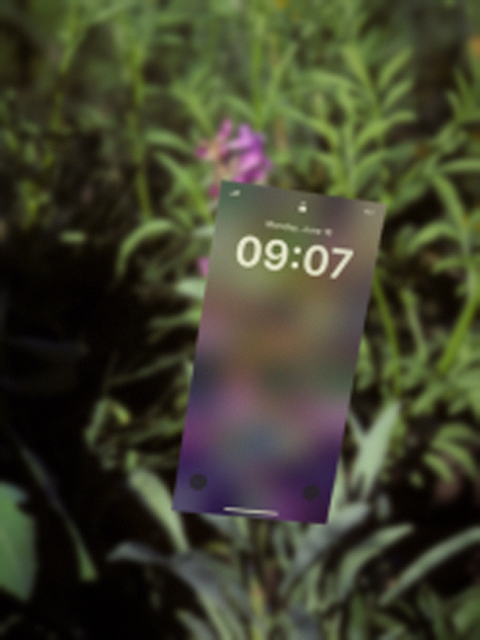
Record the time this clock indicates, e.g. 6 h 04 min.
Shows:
9 h 07 min
